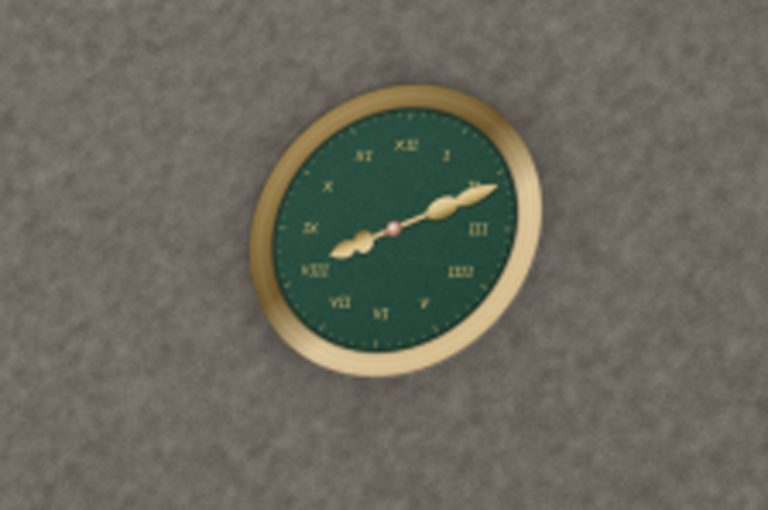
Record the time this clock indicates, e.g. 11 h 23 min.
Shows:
8 h 11 min
